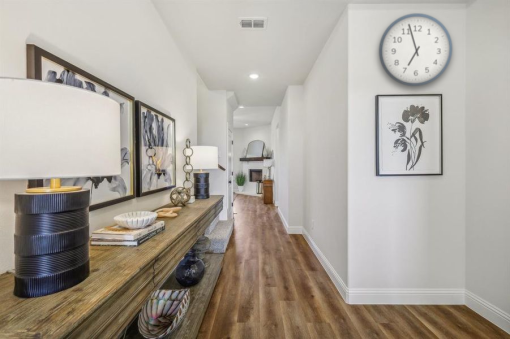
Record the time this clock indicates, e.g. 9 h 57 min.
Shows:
6 h 57 min
